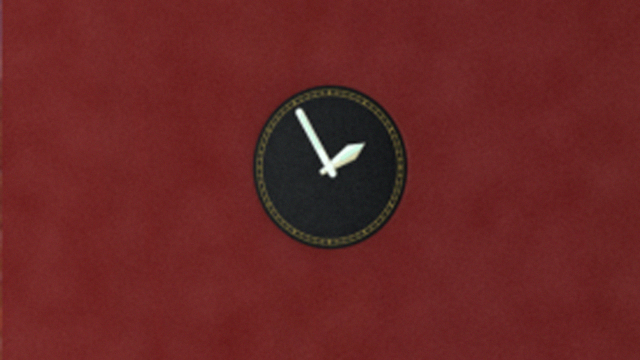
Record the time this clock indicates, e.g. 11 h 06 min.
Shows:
1 h 55 min
